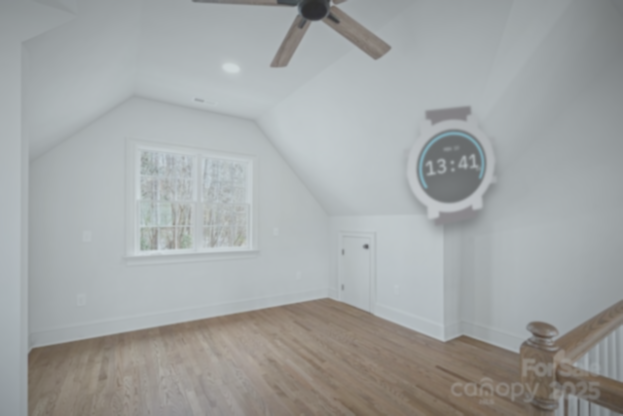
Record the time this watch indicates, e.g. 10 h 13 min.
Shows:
13 h 41 min
